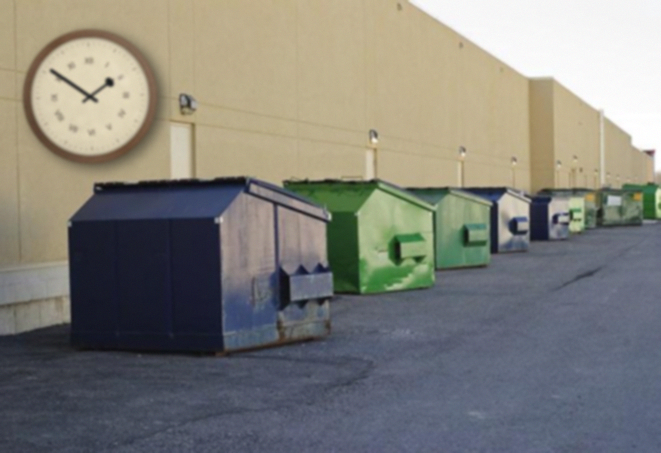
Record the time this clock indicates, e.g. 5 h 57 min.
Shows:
1 h 51 min
